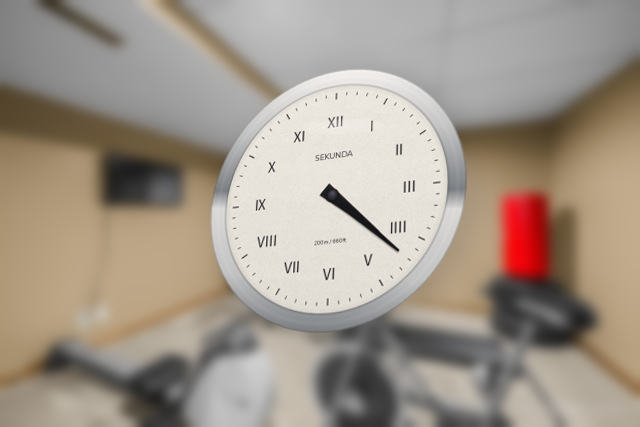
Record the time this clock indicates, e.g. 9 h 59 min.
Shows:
4 h 22 min
